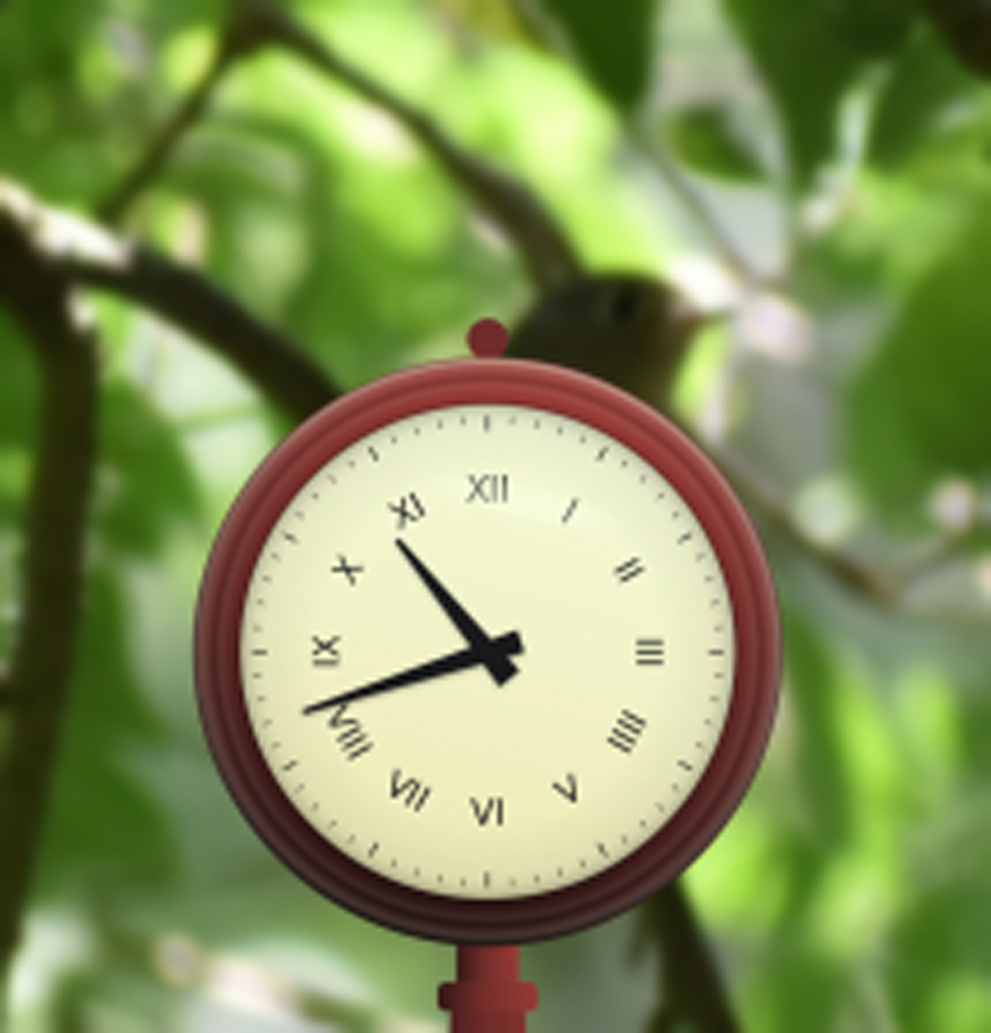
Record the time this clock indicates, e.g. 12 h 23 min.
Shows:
10 h 42 min
